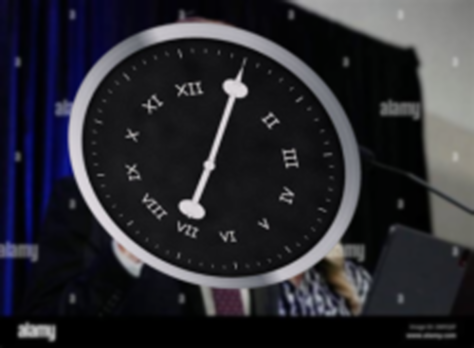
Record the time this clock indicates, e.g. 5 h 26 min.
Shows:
7 h 05 min
